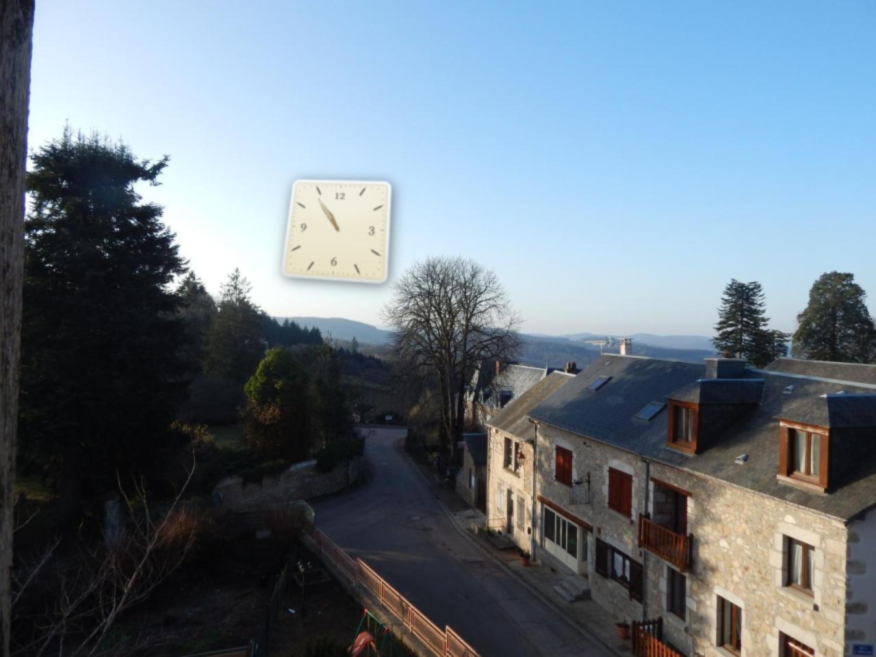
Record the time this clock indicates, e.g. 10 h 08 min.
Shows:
10 h 54 min
